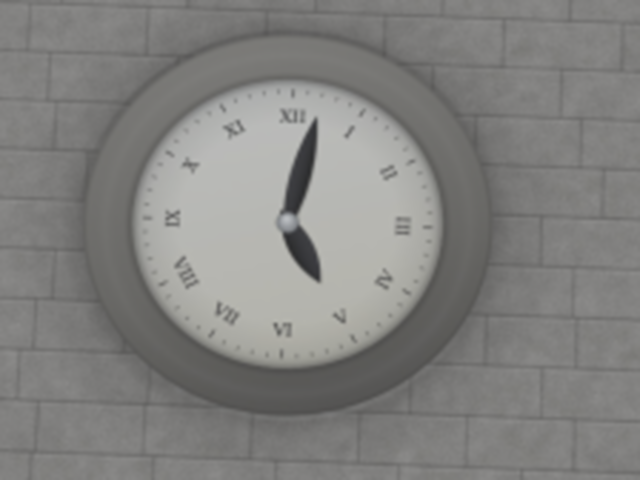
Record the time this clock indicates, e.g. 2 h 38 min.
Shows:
5 h 02 min
